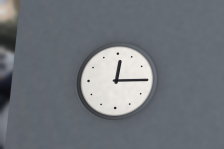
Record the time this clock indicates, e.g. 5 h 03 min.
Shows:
12 h 15 min
